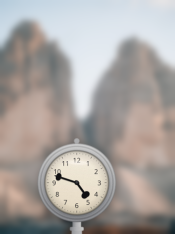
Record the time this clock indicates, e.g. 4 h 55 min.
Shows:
4 h 48 min
